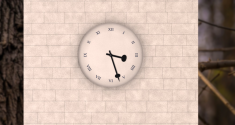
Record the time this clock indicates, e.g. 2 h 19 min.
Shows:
3 h 27 min
